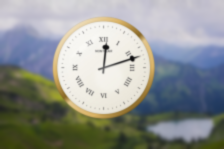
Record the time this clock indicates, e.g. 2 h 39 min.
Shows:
12 h 12 min
